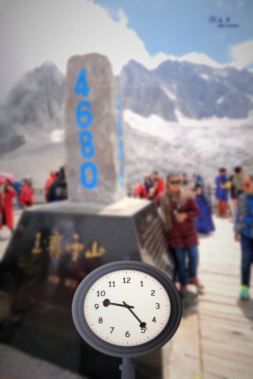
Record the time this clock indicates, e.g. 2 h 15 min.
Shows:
9 h 24 min
